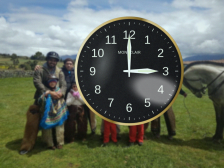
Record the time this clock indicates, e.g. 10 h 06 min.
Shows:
3 h 00 min
